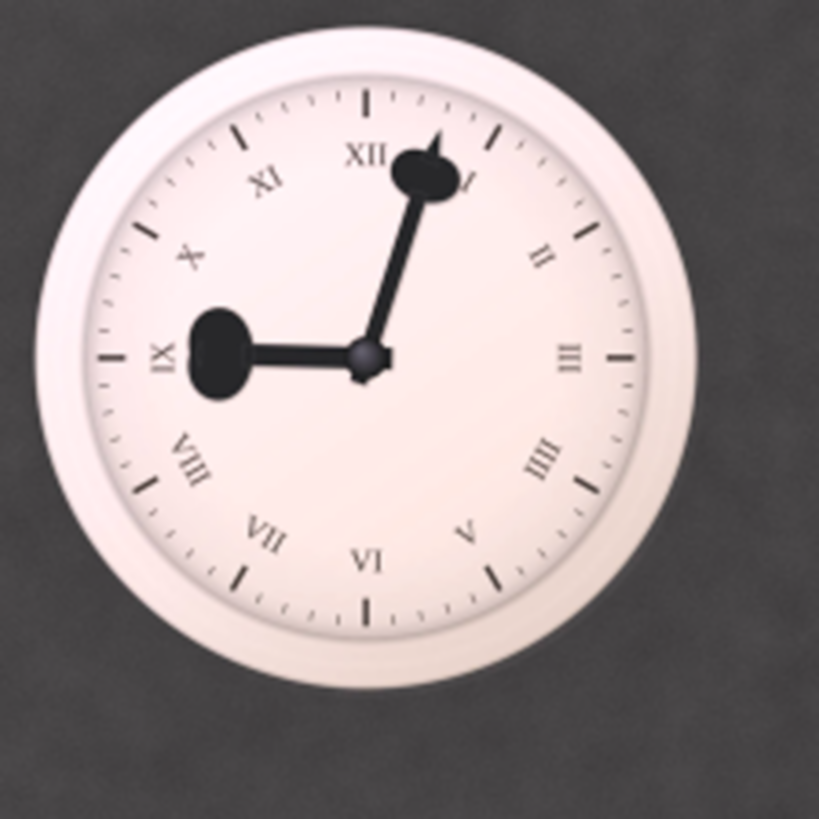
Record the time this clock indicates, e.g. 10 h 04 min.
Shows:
9 h 03 min
